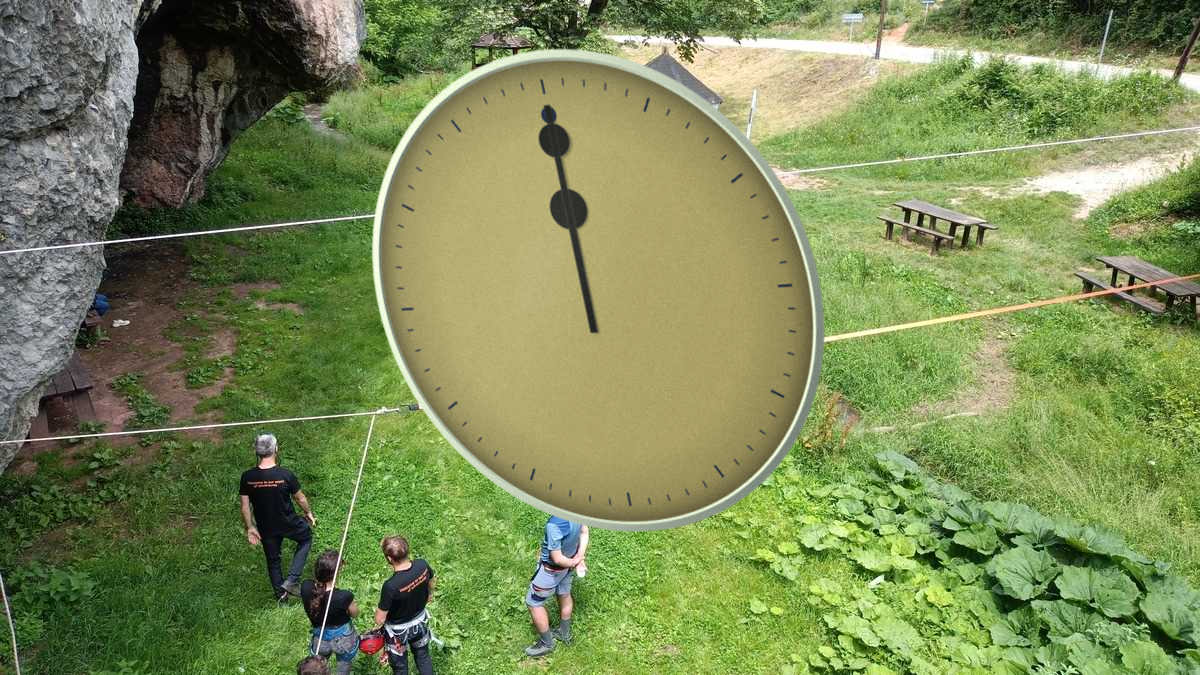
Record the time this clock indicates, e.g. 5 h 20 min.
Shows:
12 h 00 min
